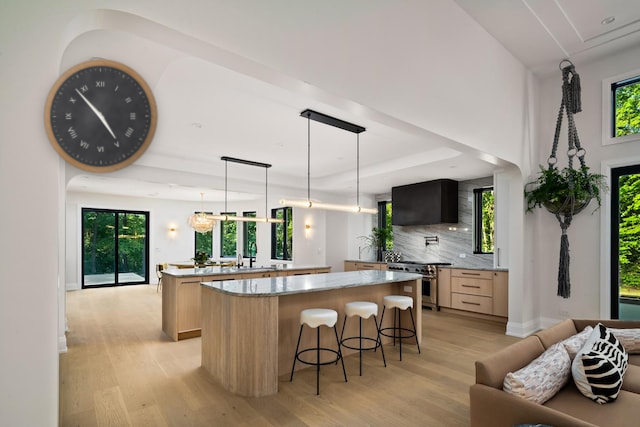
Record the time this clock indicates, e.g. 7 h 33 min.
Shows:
4 h 53 min
